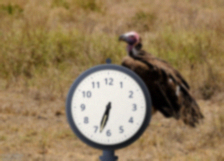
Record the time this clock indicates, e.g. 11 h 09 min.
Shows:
6 h 33 min
